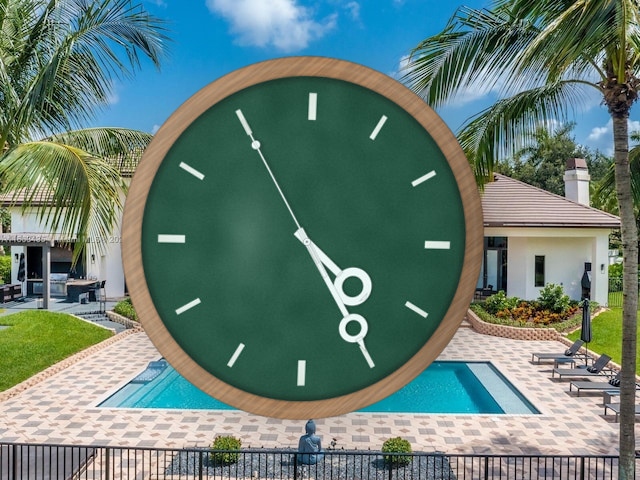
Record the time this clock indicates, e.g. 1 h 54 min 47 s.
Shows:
4 h 24 min 55 s
